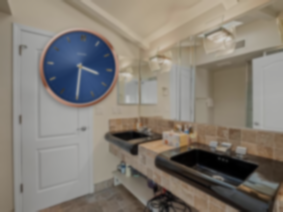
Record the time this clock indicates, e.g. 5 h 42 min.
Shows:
3 h 30 min
